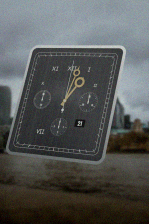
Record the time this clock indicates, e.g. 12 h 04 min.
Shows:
1 h 02 min
